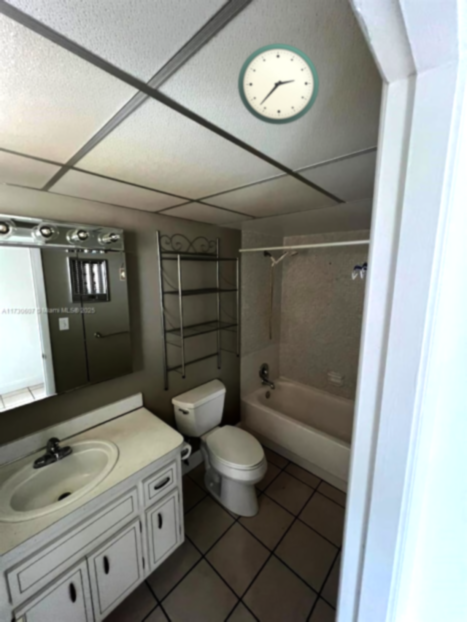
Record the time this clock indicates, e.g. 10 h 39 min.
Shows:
2 h 37 min
